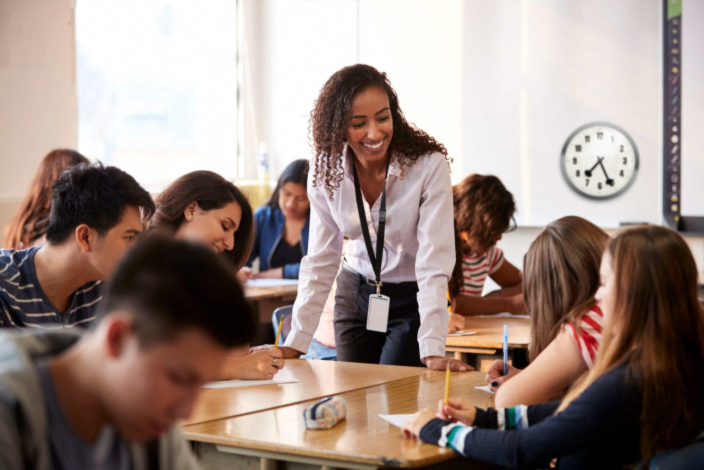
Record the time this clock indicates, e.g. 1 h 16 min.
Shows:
7 h 26 min
